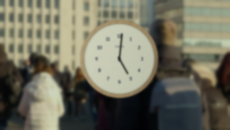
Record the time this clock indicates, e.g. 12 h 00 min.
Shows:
5 h 01 min
